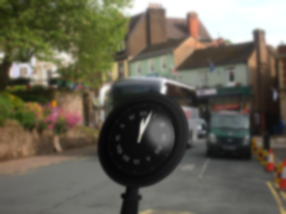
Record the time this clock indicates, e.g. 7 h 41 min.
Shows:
12 h 03 min
